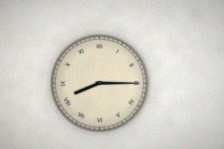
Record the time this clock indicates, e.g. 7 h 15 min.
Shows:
8 h 15 min
